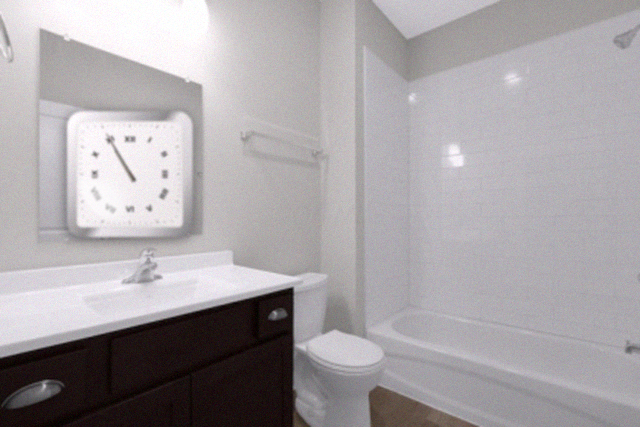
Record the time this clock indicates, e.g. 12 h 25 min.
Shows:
10 h 55 min
